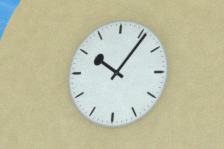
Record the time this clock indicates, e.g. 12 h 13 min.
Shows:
10 h 06 min
